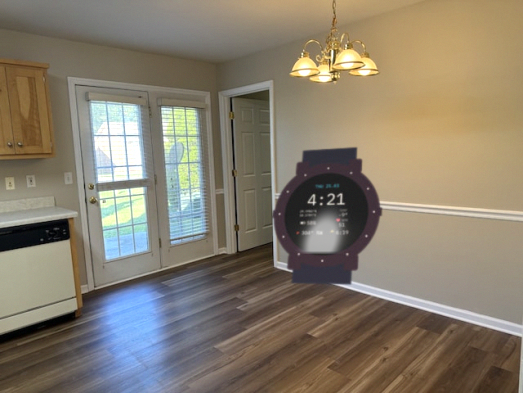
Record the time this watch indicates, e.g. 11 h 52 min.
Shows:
4 h 21 min
